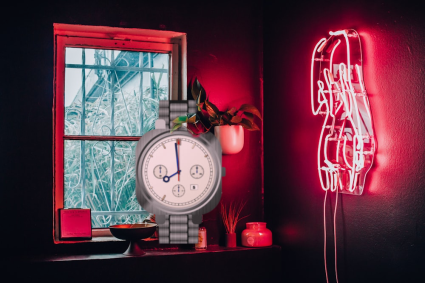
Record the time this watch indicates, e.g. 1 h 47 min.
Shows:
7 h 59 min
